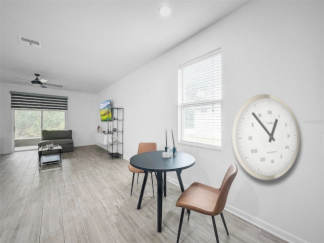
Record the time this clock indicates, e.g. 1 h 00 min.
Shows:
12 h 53 min
